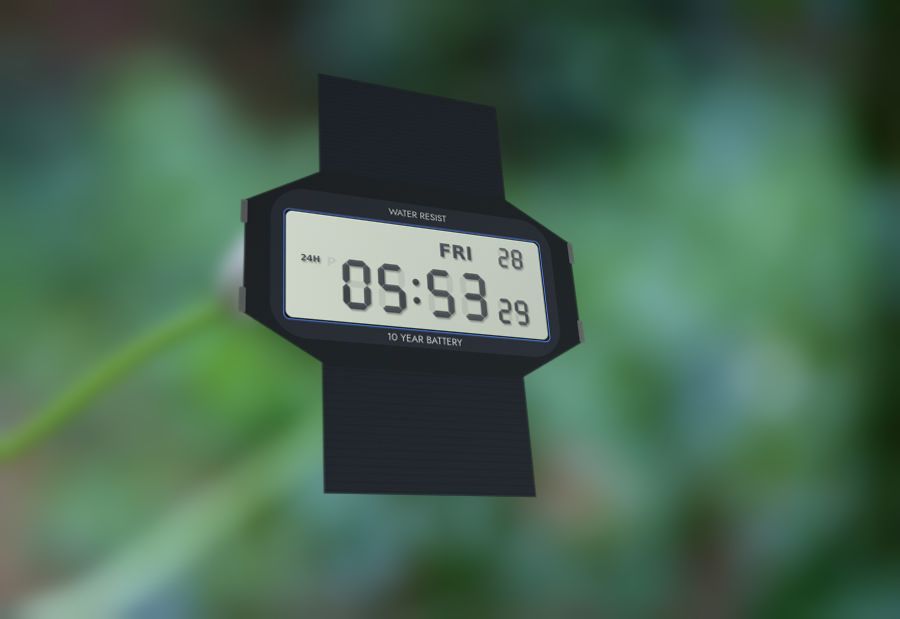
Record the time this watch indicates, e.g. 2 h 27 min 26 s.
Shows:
5 h 53 min 29 s
